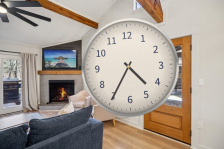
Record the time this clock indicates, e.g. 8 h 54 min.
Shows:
4 h 35 min
